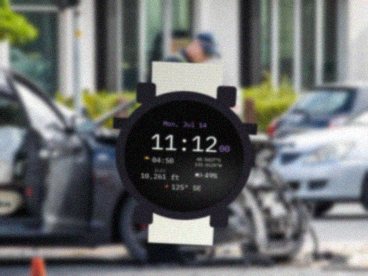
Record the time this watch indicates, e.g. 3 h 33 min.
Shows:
11 h 12 min
